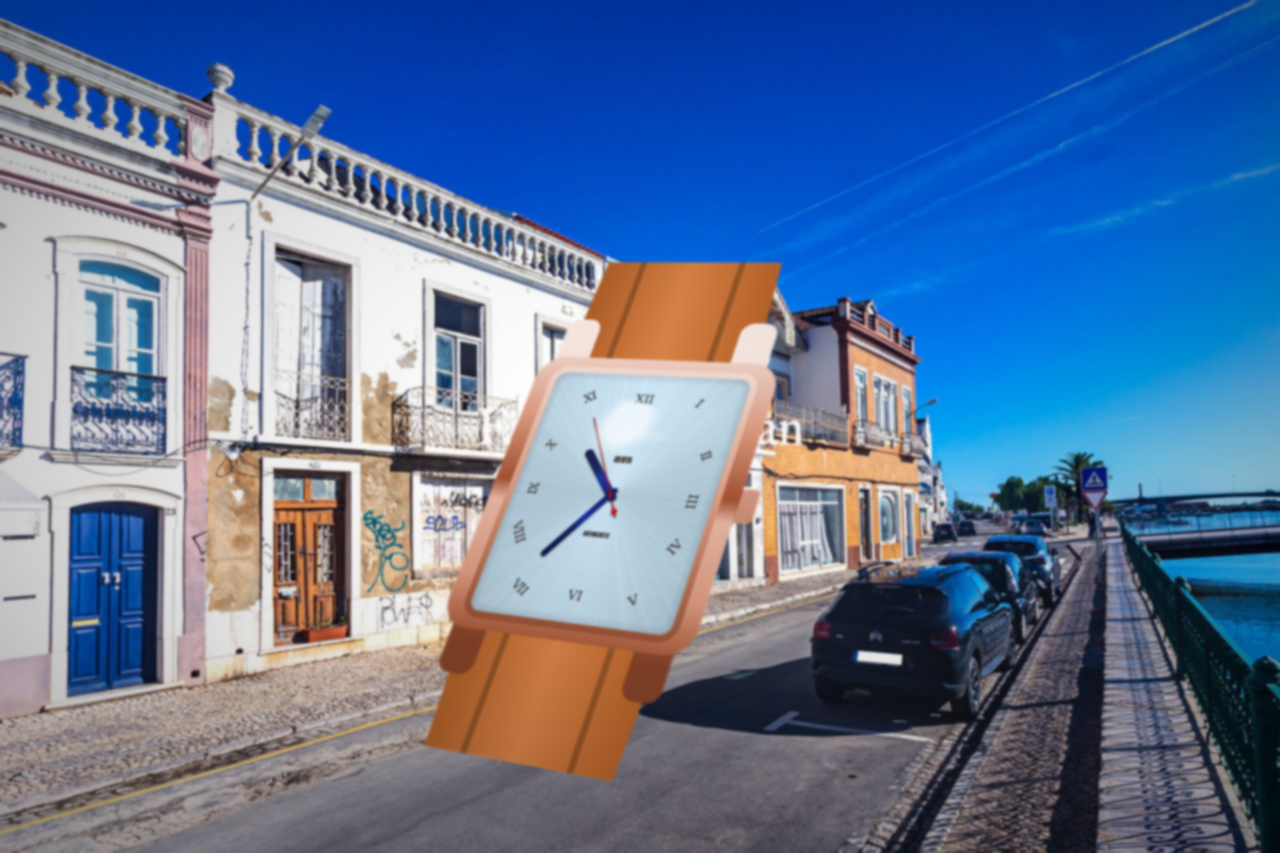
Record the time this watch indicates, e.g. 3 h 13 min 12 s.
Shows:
10 h 35 min 55 s
